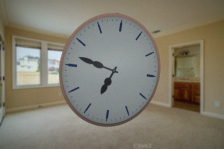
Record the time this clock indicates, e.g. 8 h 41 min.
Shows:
6 h 47 min
